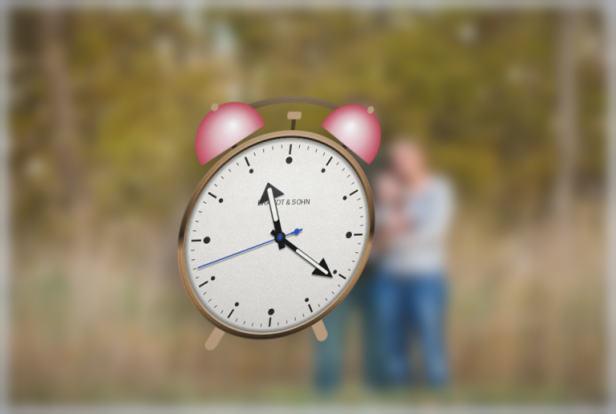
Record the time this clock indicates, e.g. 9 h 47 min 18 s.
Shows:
11 h 20 min 42 s
